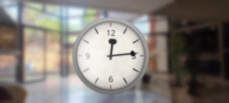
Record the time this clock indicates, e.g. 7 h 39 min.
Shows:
12 h 14 min
